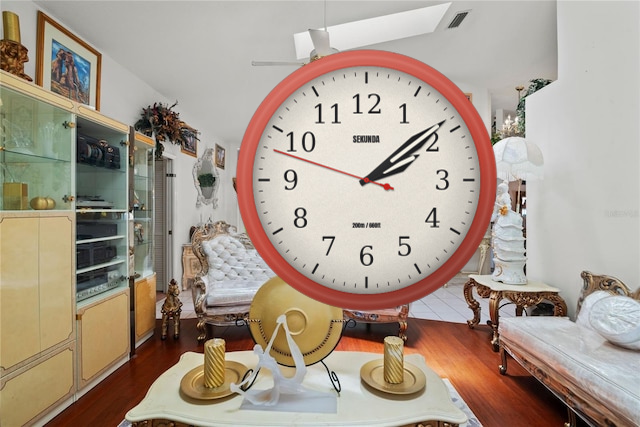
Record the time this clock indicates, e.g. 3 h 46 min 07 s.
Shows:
2 h 08 min 48 s
